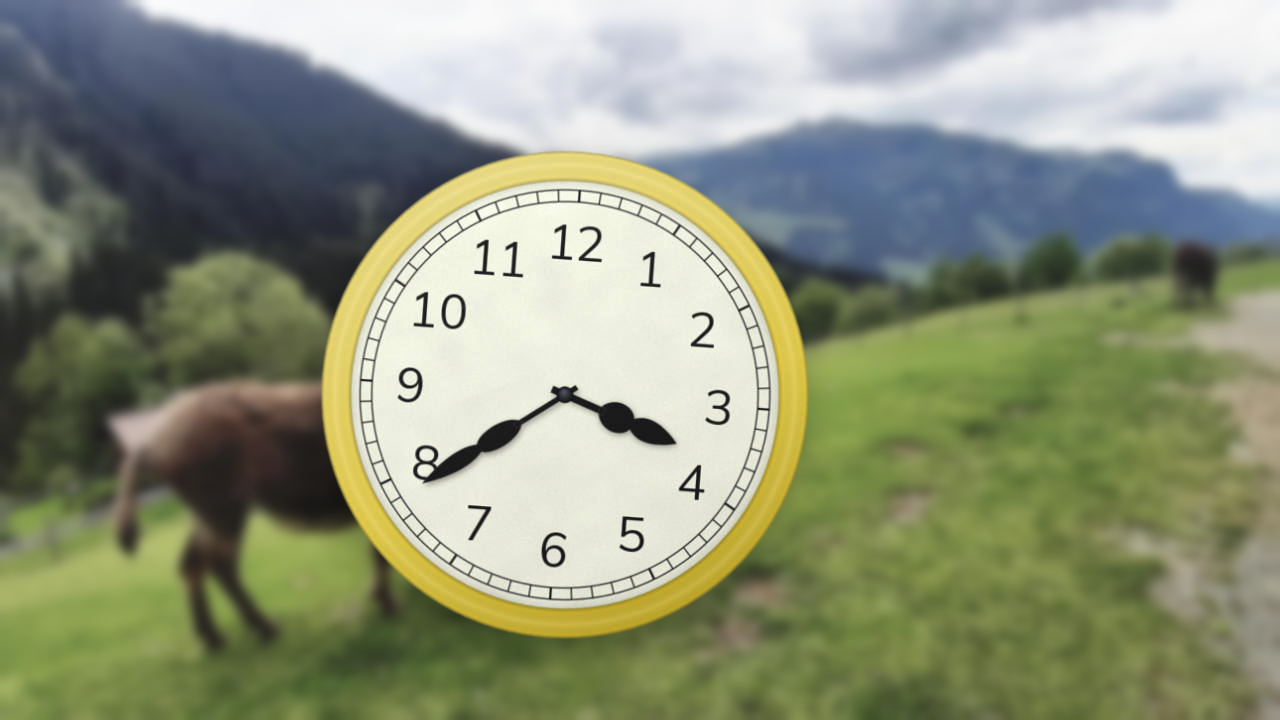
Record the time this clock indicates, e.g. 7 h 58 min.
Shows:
3 h 39 min
